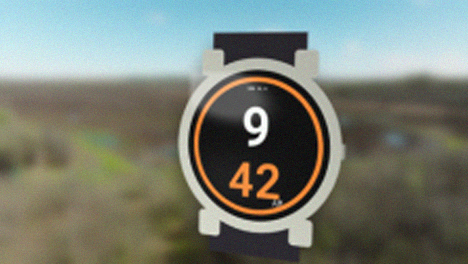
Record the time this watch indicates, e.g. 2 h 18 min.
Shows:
9 h 42 min
